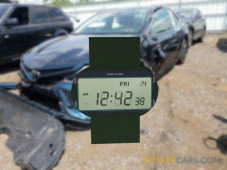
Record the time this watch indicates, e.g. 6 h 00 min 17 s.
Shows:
12 h 42 min 38 s
